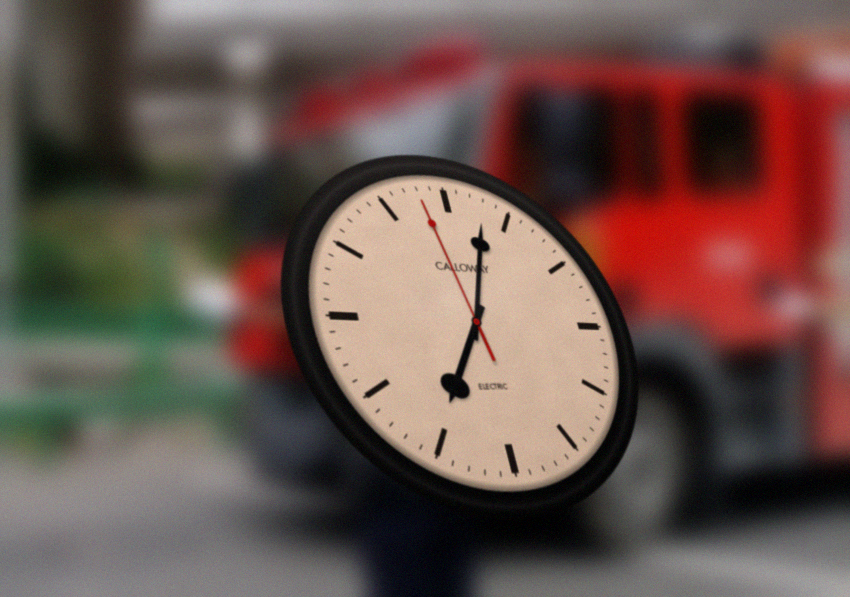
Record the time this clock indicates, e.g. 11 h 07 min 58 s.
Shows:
7 h 02 min 58 s
